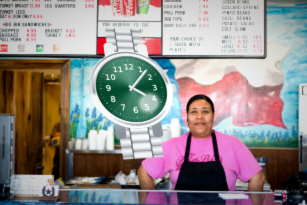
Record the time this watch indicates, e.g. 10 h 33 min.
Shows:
4 h 07 min
